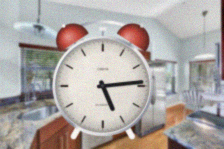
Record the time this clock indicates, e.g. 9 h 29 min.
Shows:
5 h 14 min
